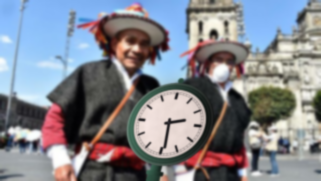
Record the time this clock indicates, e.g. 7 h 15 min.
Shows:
2 h 29 min
